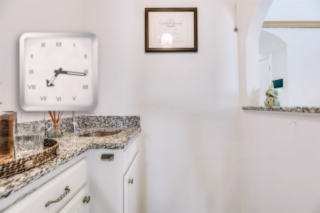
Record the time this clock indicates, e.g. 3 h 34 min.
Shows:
7 h 16 min
